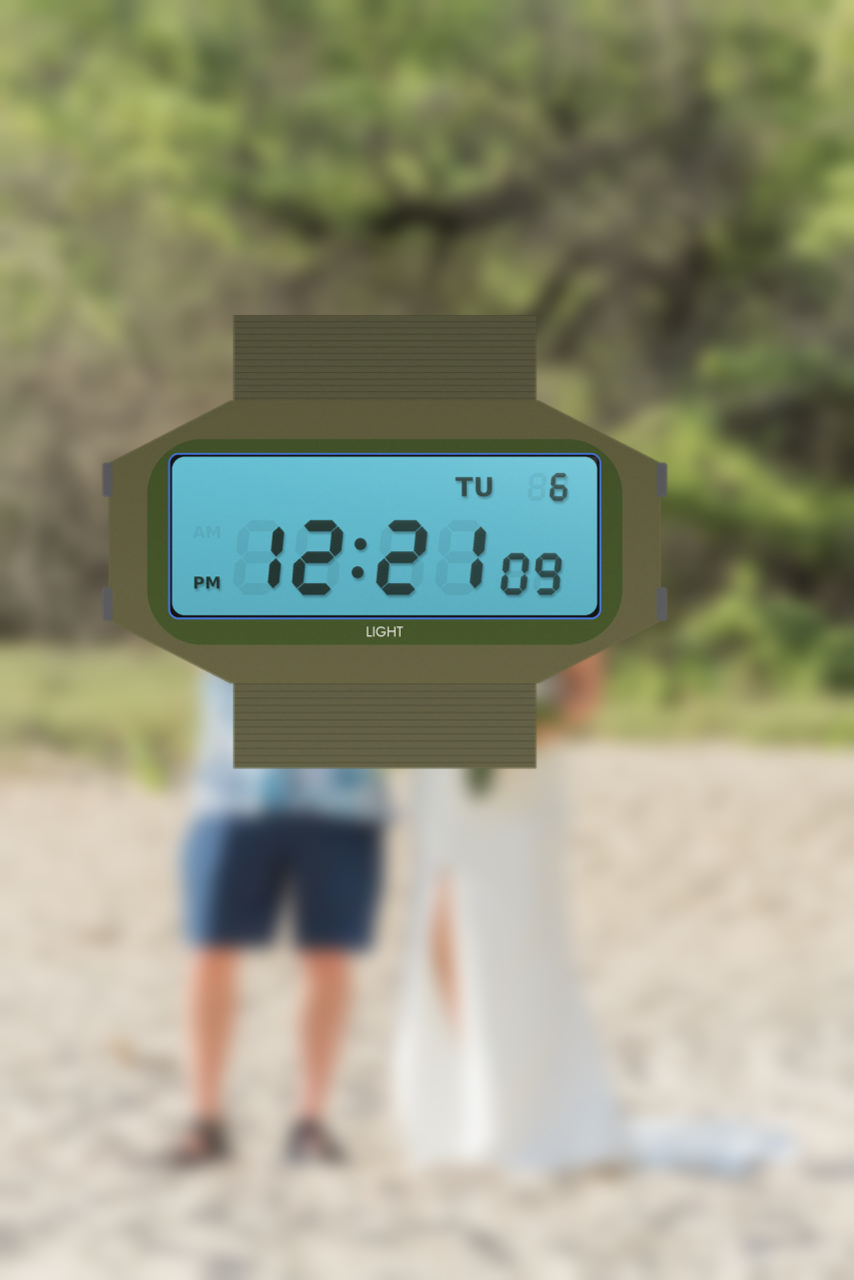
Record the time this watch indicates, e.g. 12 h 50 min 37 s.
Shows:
12 h 21 min 09 s
